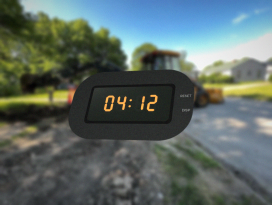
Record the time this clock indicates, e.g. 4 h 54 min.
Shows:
4 h 12 min
